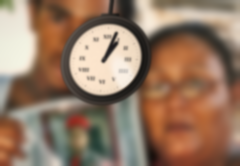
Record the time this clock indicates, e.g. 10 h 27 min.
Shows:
1 h 03 min
